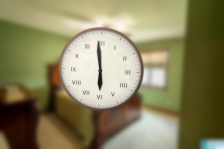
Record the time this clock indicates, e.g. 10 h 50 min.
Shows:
5 h 59 min
